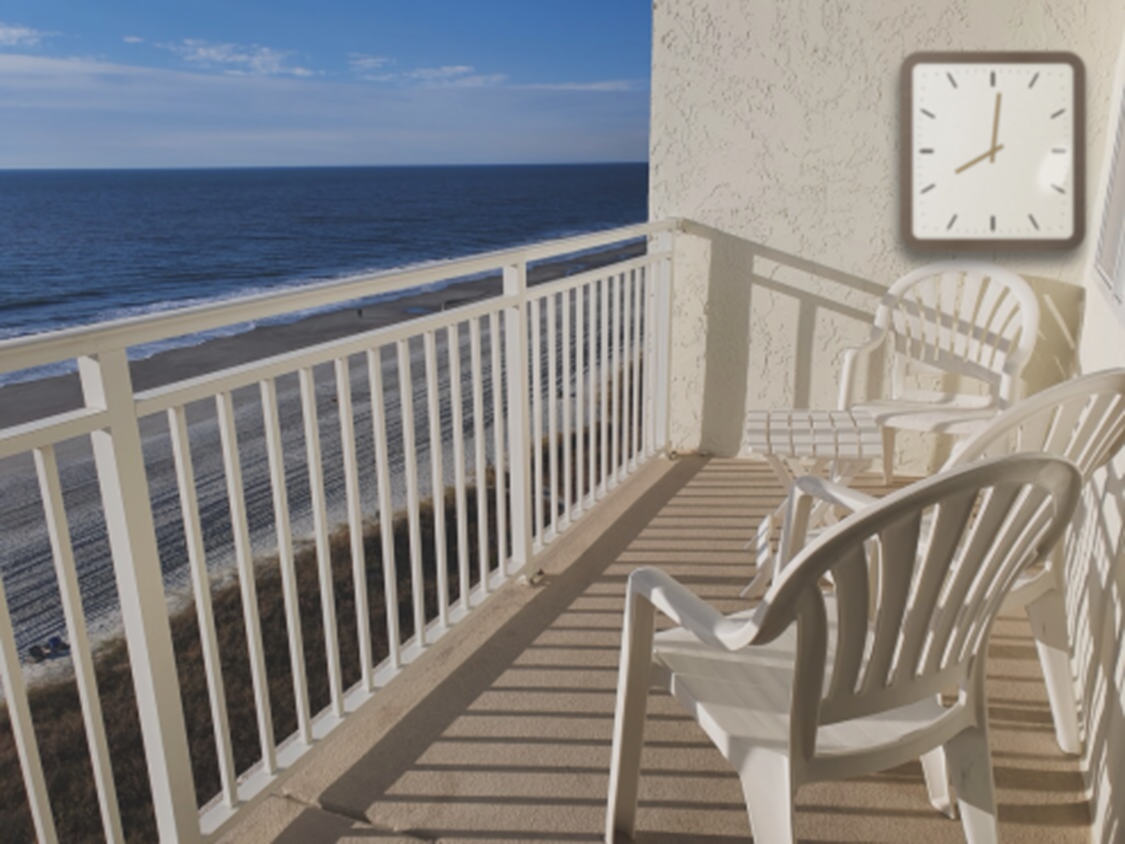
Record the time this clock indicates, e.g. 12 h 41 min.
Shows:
8 h 01 min
